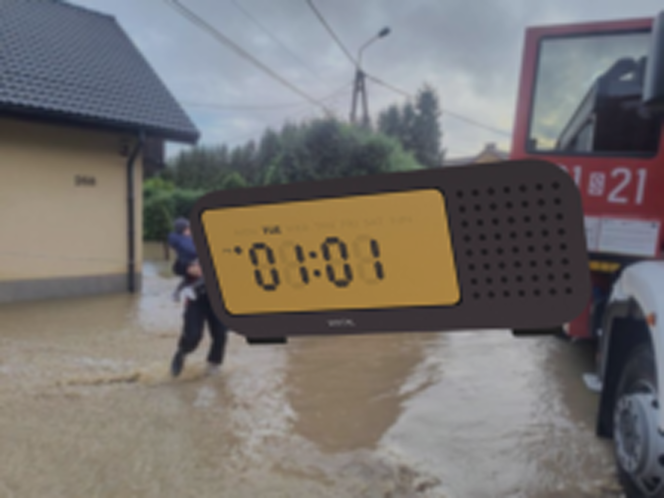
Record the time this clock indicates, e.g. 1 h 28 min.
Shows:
1 h 01 min
